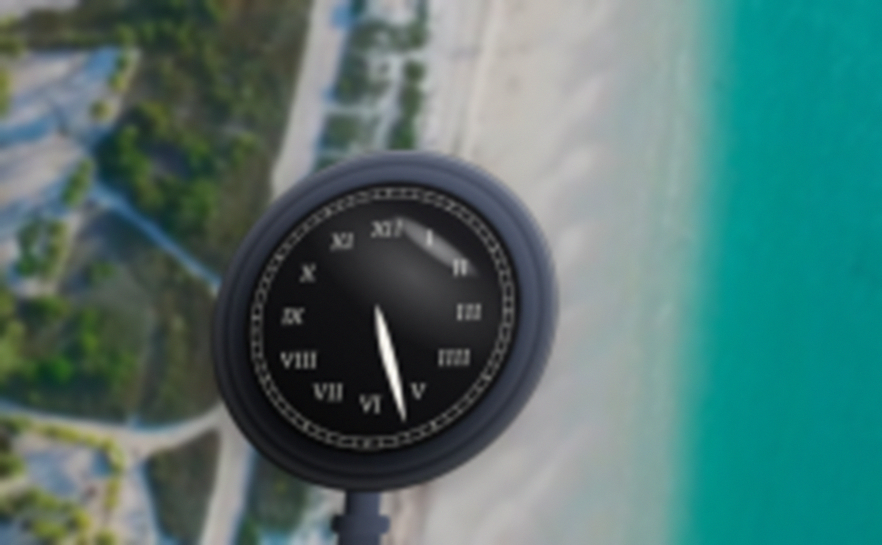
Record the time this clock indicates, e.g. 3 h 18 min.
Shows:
5 h 27 min
